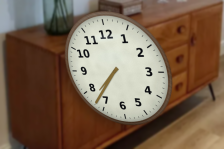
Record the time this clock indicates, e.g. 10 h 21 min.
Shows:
7 h 37 min
